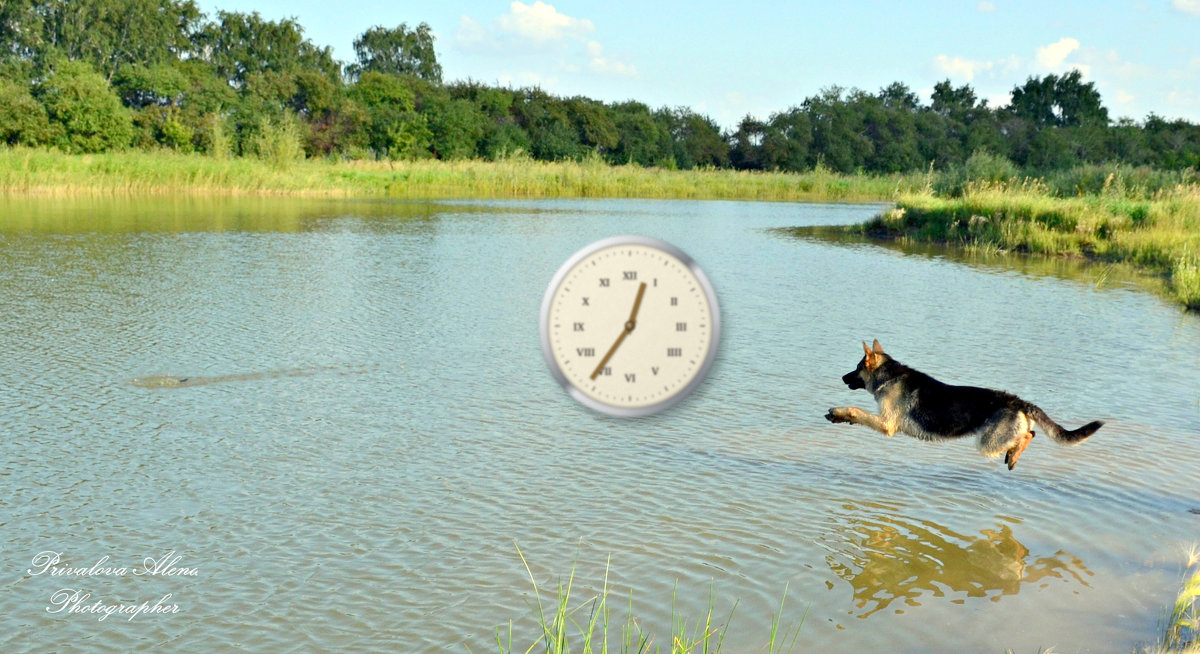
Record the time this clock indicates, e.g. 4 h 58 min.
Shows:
12 h 36 min
